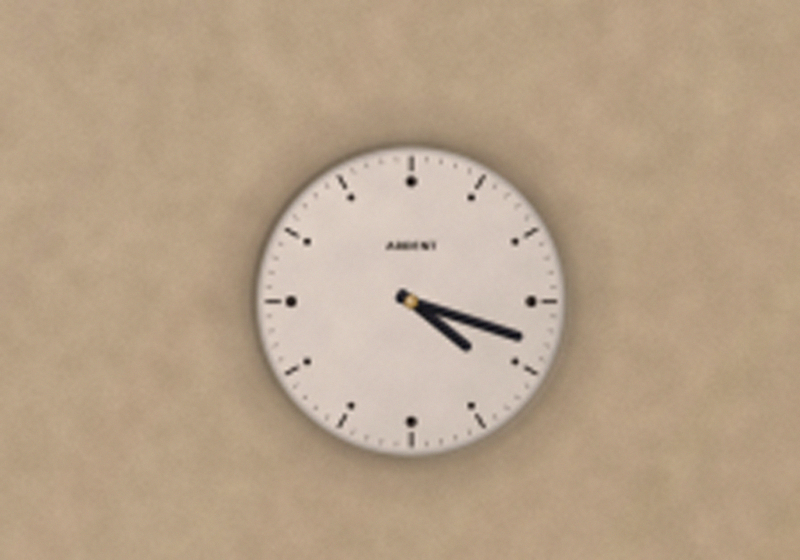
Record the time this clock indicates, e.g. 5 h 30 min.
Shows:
4 h 18 min
